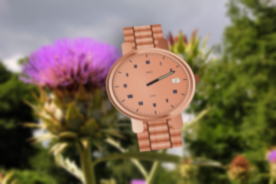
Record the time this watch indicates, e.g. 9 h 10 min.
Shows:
2 h 11 min
